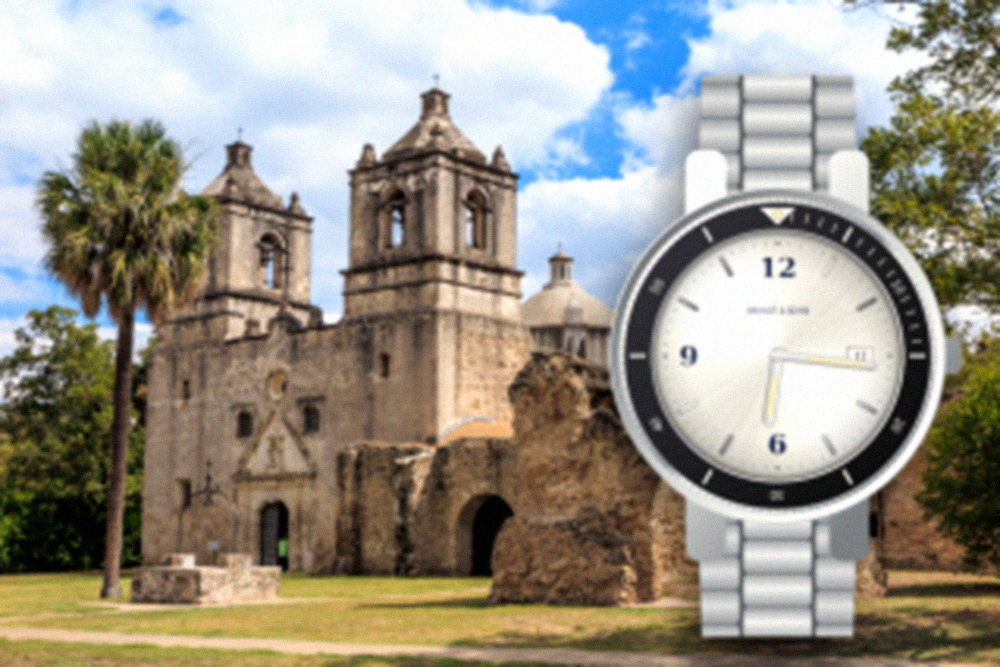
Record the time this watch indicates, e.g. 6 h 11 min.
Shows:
6 h 16 min
